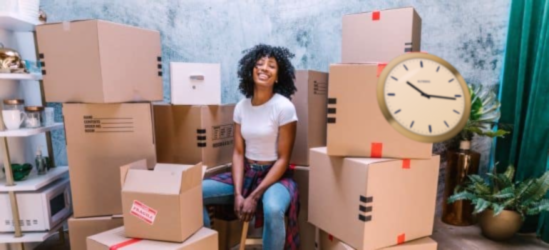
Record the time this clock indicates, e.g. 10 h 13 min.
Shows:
10 h 16 min
